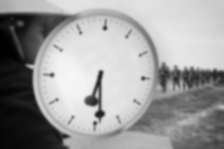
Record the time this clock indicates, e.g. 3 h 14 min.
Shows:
6 h 29 min
